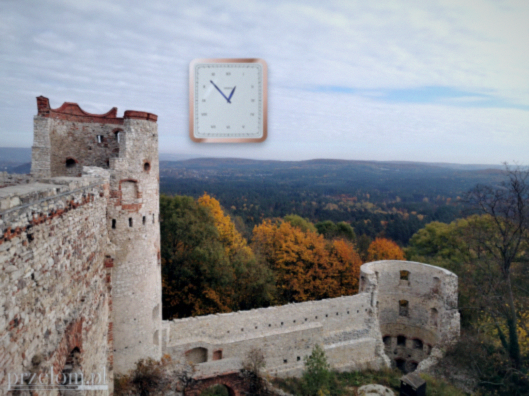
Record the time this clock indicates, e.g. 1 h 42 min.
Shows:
12 h 53 min
